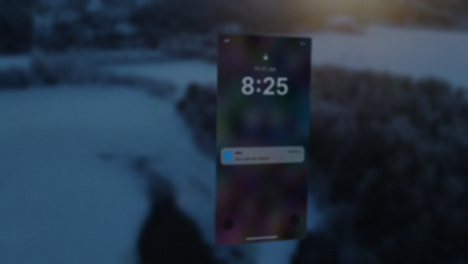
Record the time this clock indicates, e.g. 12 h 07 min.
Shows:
8 h 25 min
